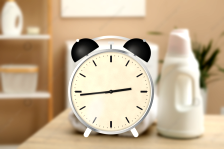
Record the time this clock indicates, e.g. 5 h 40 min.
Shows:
2 h 44 min
